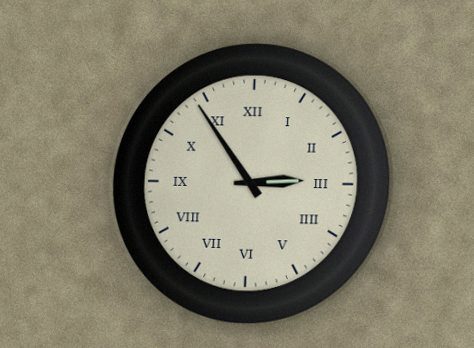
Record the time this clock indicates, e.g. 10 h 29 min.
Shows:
2 h 54 min
